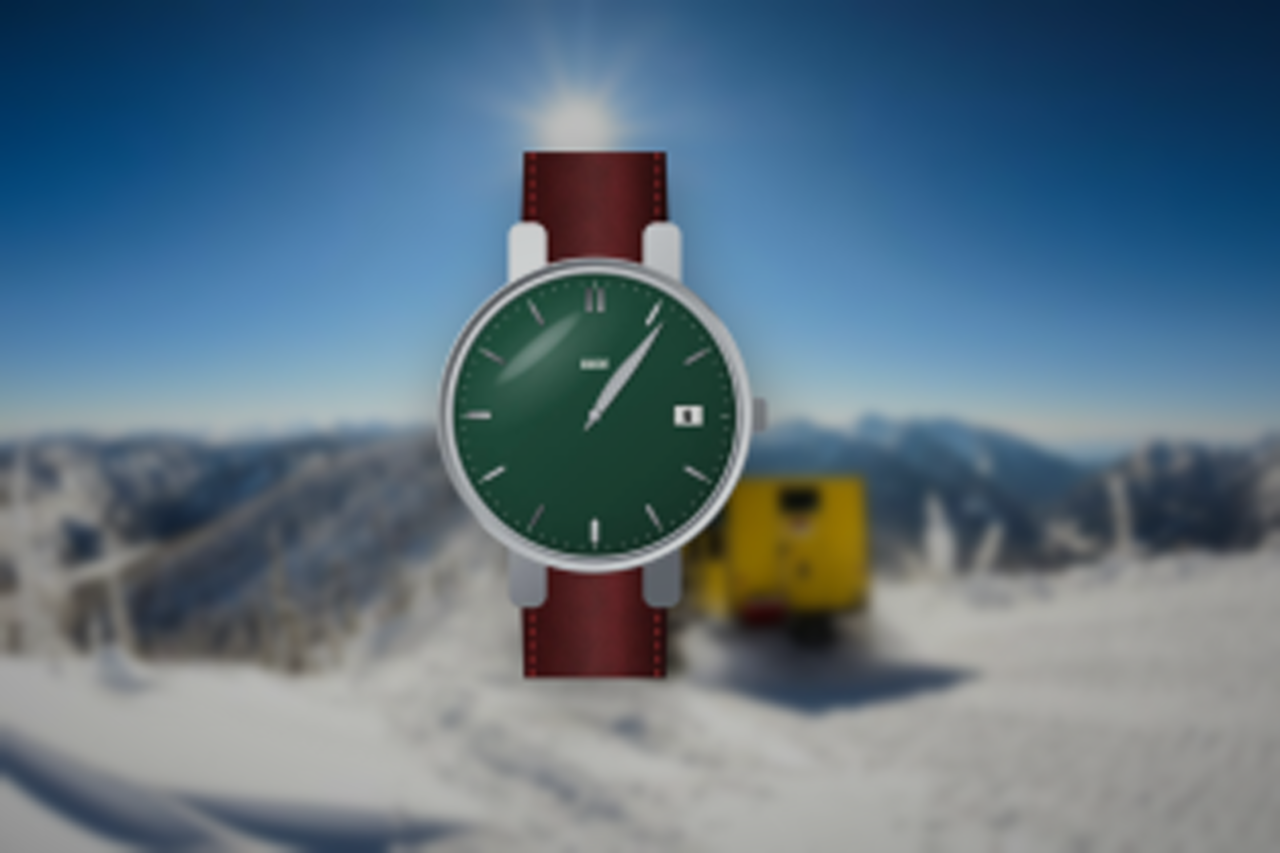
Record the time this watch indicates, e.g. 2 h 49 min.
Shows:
1 h 06 min
